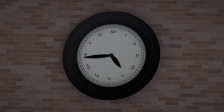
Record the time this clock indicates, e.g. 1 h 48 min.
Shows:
4 h 44 min
